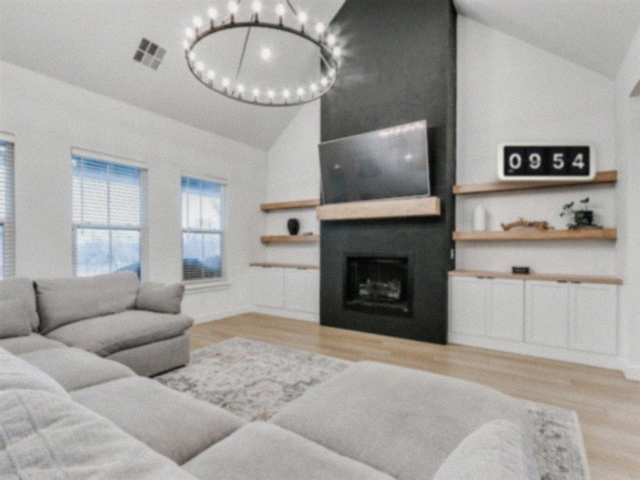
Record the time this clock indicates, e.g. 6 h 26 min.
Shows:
9 h 54 min
